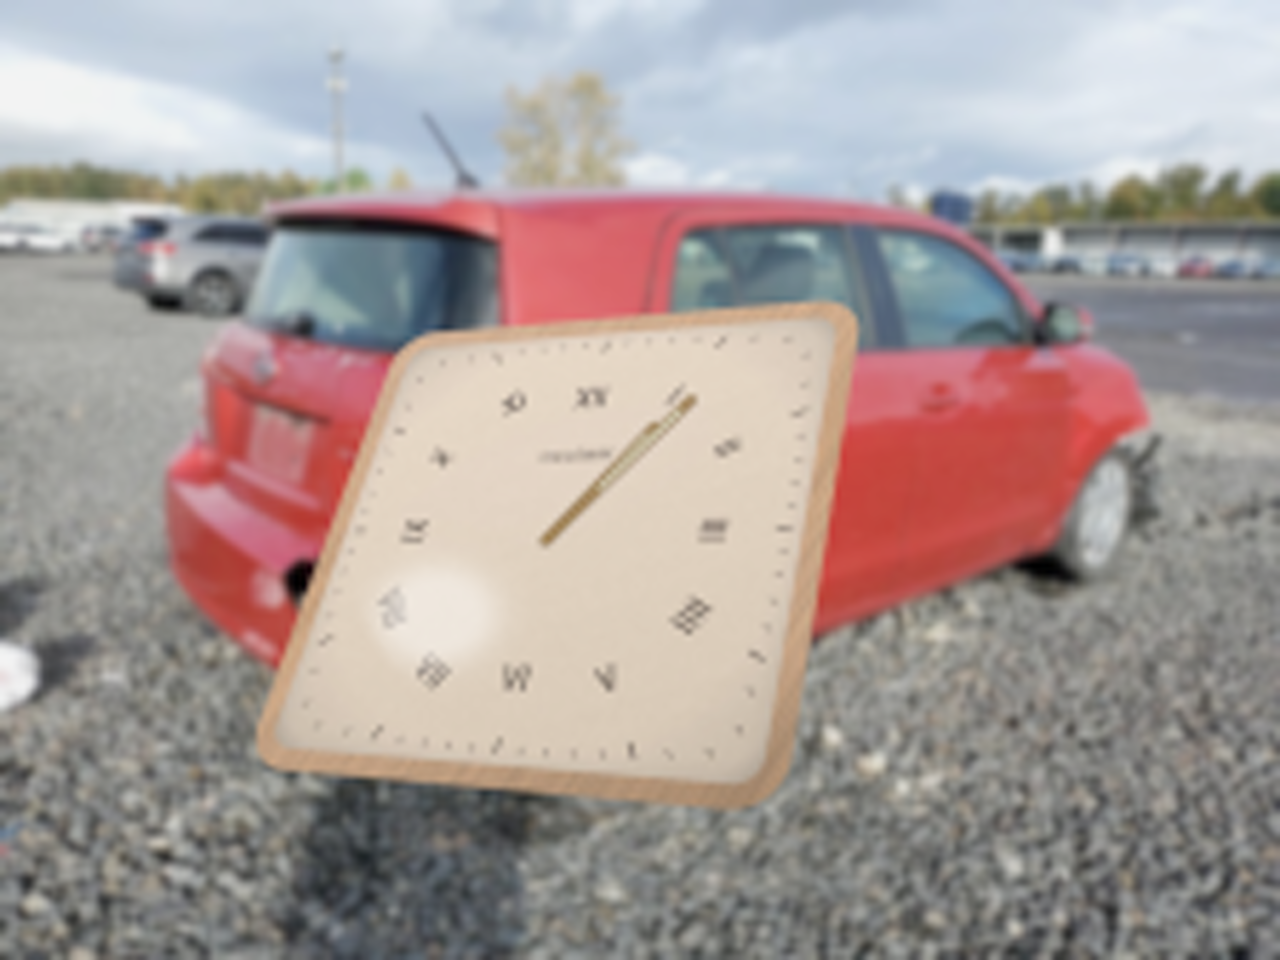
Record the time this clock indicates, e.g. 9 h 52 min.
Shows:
1 h 06 min
